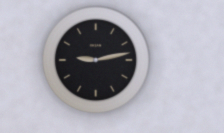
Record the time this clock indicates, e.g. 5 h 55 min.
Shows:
9 h 13 min
